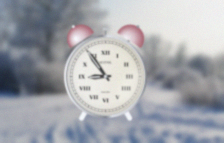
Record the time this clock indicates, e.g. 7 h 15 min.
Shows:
8 h 54 min
